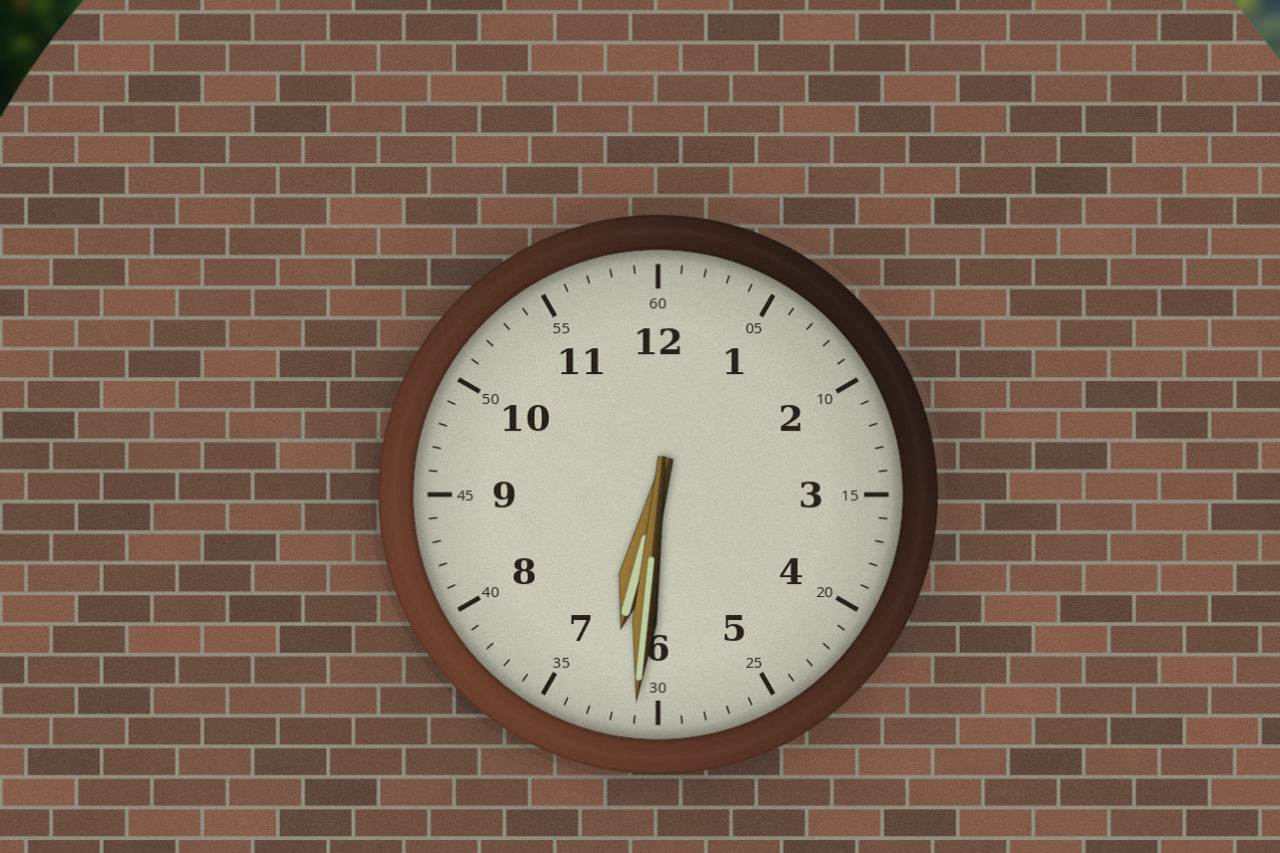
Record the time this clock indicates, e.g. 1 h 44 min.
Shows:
6 h 31 min
